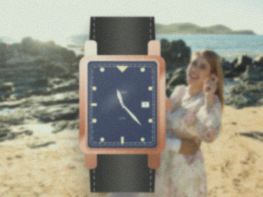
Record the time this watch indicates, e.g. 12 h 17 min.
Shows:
11 h 23 min
